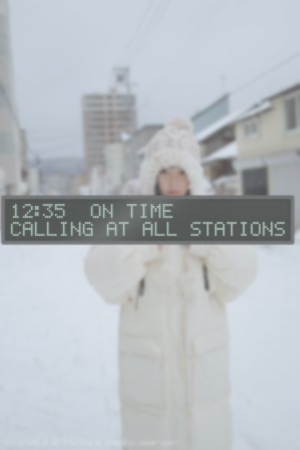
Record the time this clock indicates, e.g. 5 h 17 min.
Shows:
12 h 35 min
